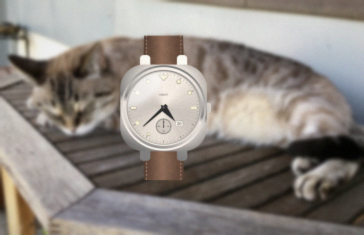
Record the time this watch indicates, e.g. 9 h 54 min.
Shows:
4 h 38 min
